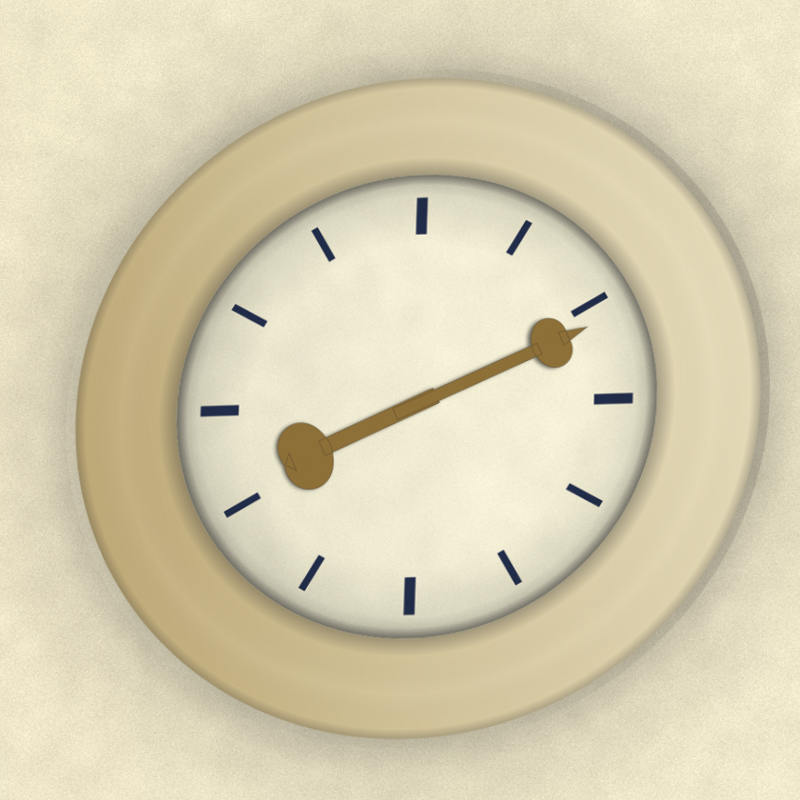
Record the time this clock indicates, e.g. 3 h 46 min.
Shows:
8 h 11 min
